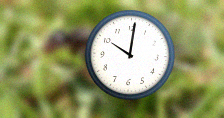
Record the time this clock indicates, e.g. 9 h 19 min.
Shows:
10 h 01 min
